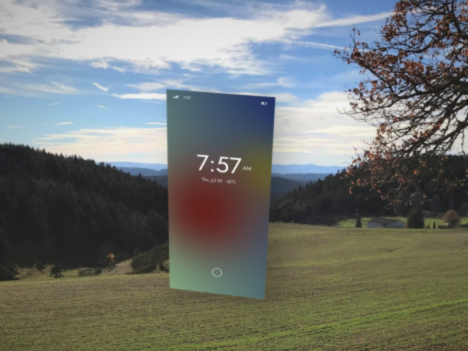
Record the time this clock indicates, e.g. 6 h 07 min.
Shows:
7 h 57 min
